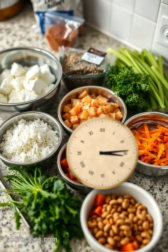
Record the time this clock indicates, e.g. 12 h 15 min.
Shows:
3 h 14 min
